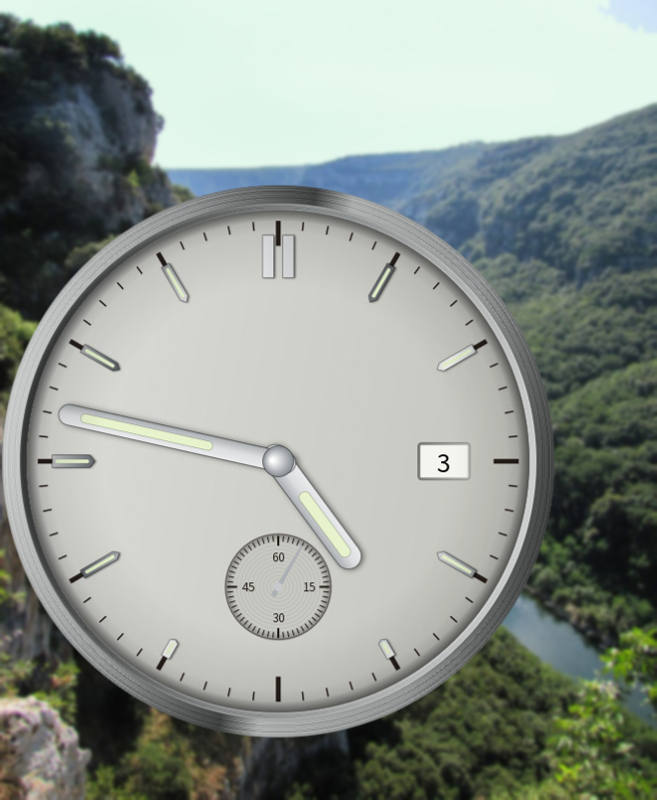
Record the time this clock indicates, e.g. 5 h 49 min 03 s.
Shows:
4 h 47 min 05 s
